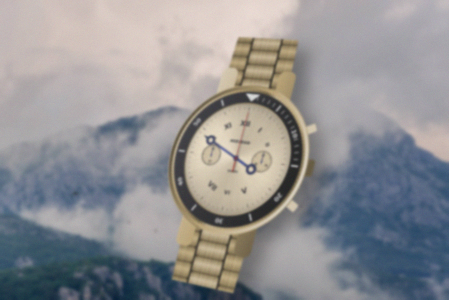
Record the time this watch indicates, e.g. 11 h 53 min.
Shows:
3 h 49 min
